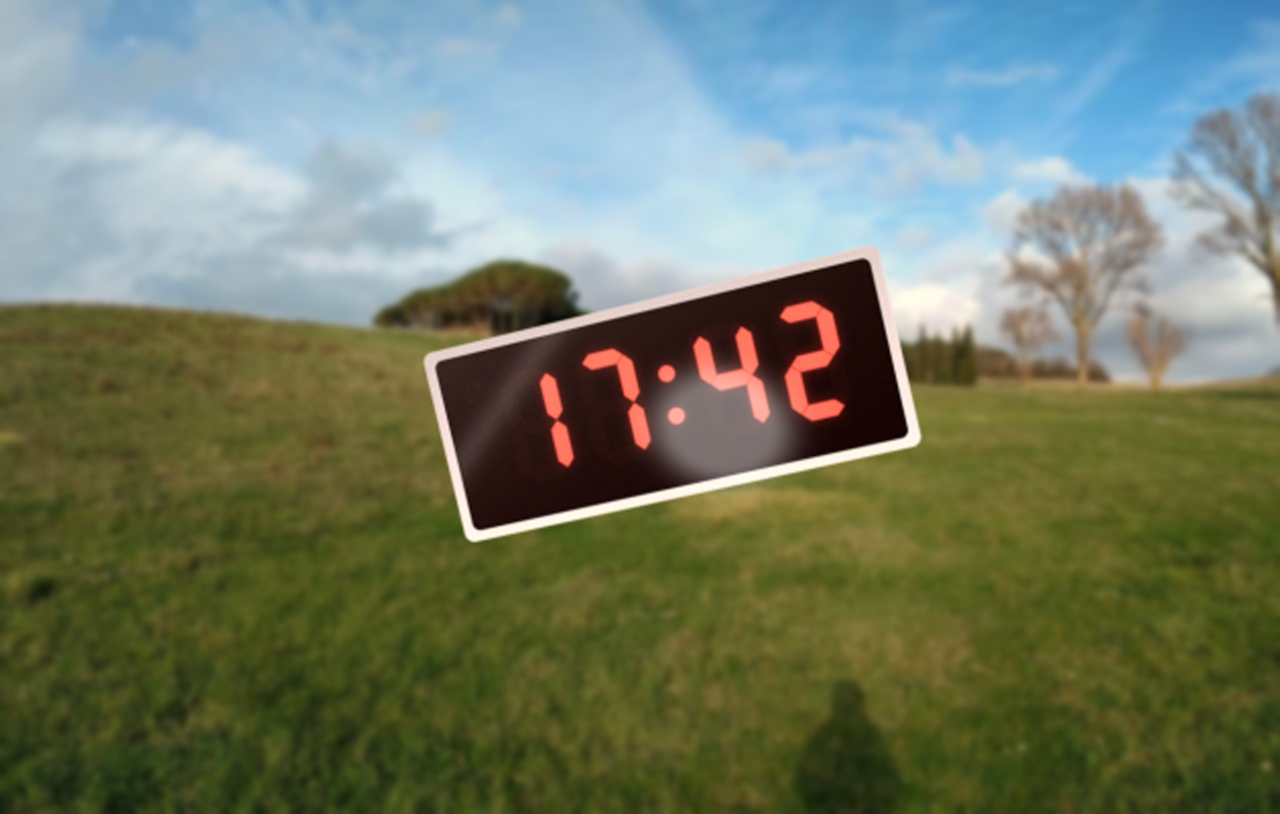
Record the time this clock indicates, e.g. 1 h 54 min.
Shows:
17 h 42 min
